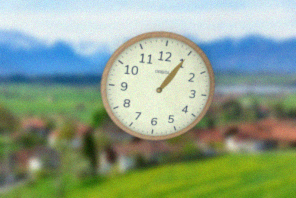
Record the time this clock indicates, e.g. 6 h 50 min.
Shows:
1 h 05 min
